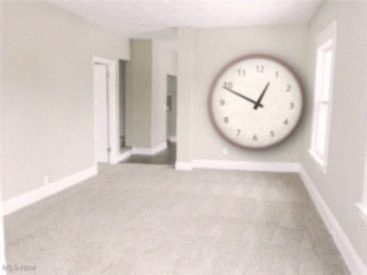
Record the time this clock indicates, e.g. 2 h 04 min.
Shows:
12 h 49 min
